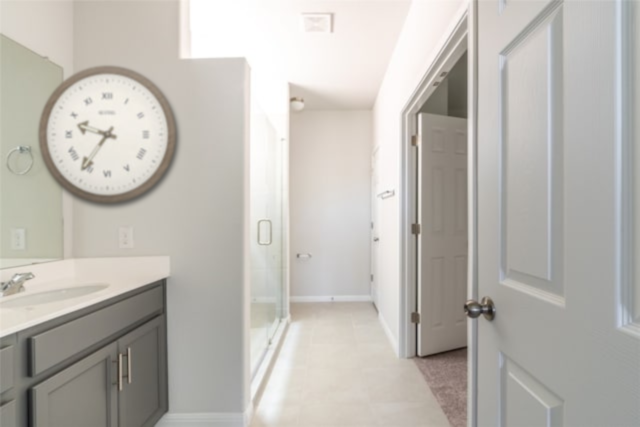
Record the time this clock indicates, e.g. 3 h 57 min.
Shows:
9 h 36 min
